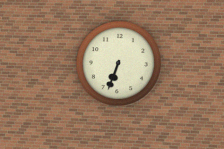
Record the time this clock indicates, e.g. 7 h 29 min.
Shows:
6 h 33 min
